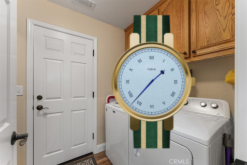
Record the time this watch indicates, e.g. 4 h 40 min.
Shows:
1 h 37 min
